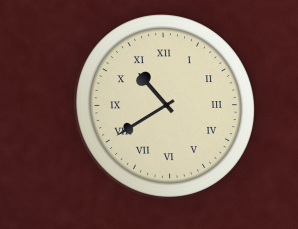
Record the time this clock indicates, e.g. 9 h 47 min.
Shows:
10 h 40 min
